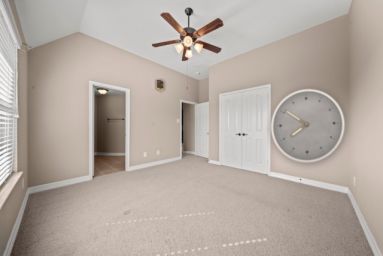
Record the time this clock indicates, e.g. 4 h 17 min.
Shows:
7 h 51 min
